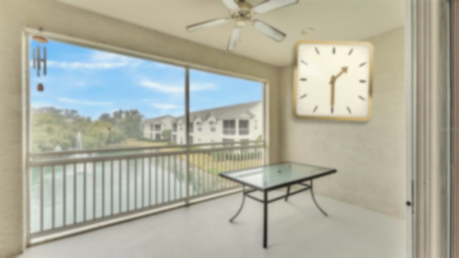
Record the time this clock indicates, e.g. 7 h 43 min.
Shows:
1 h 30 min
